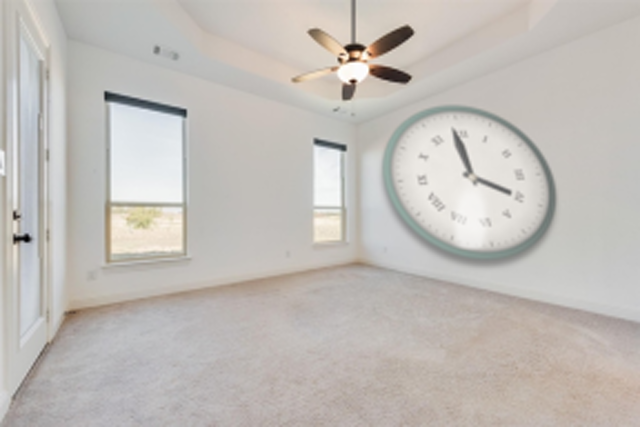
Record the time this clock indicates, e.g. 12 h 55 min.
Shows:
3 h 59 min
